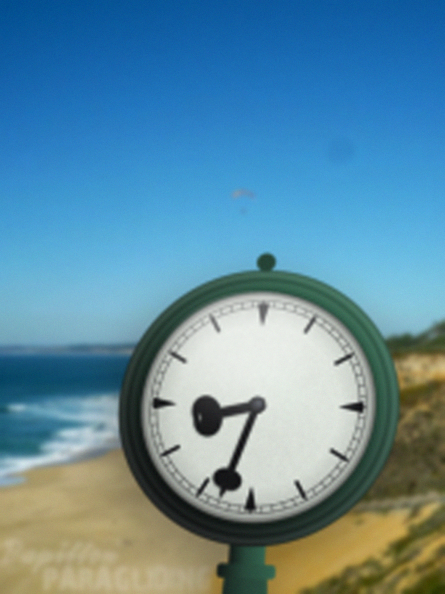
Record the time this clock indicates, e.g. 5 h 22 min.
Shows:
8 h 33 min
